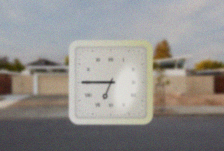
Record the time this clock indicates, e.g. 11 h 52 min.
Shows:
6 h 45 min
